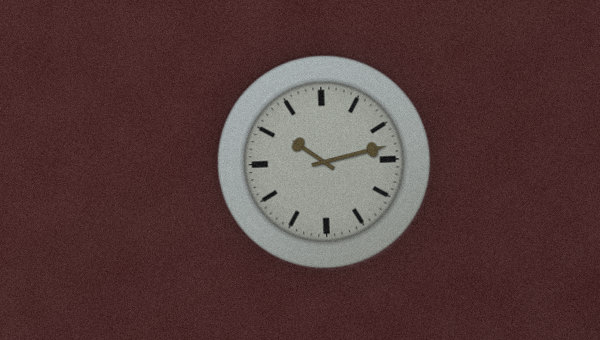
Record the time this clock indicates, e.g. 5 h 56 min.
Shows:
10 h 13 min
